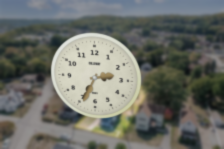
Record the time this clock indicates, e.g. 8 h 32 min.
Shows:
2 h 34 min
